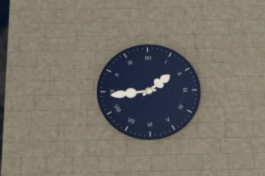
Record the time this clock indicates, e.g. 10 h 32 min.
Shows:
1 h 44 min
